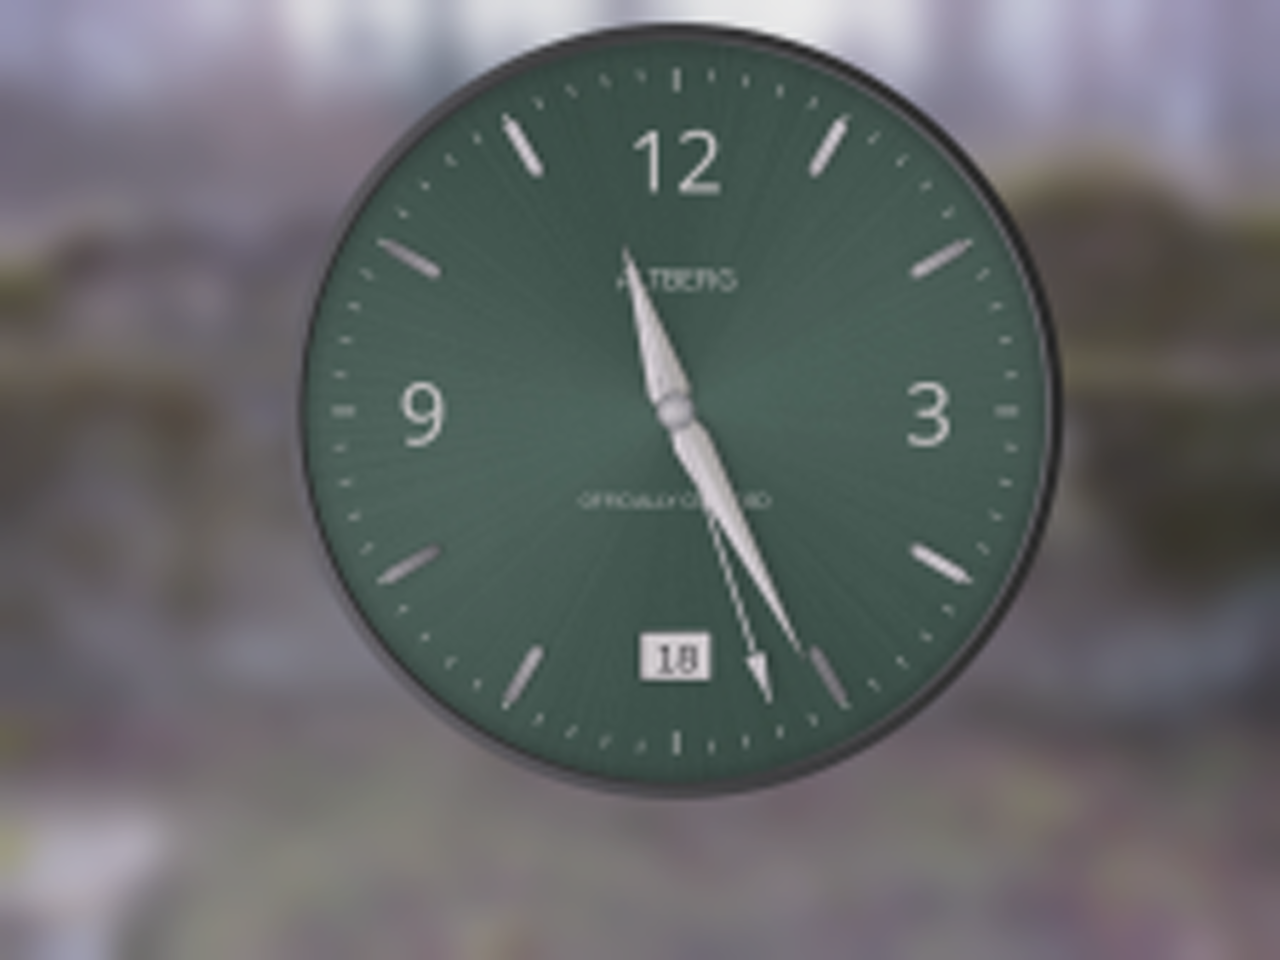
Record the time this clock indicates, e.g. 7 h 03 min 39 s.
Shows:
11 h 25 min 27 s
